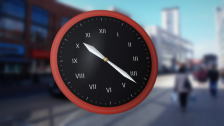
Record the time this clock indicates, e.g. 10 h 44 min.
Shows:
10 h 22 min
